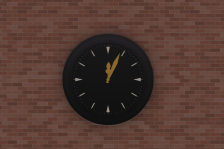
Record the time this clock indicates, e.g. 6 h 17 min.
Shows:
12 h 04 min
